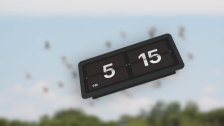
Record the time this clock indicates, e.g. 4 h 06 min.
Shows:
5 h 15 min
